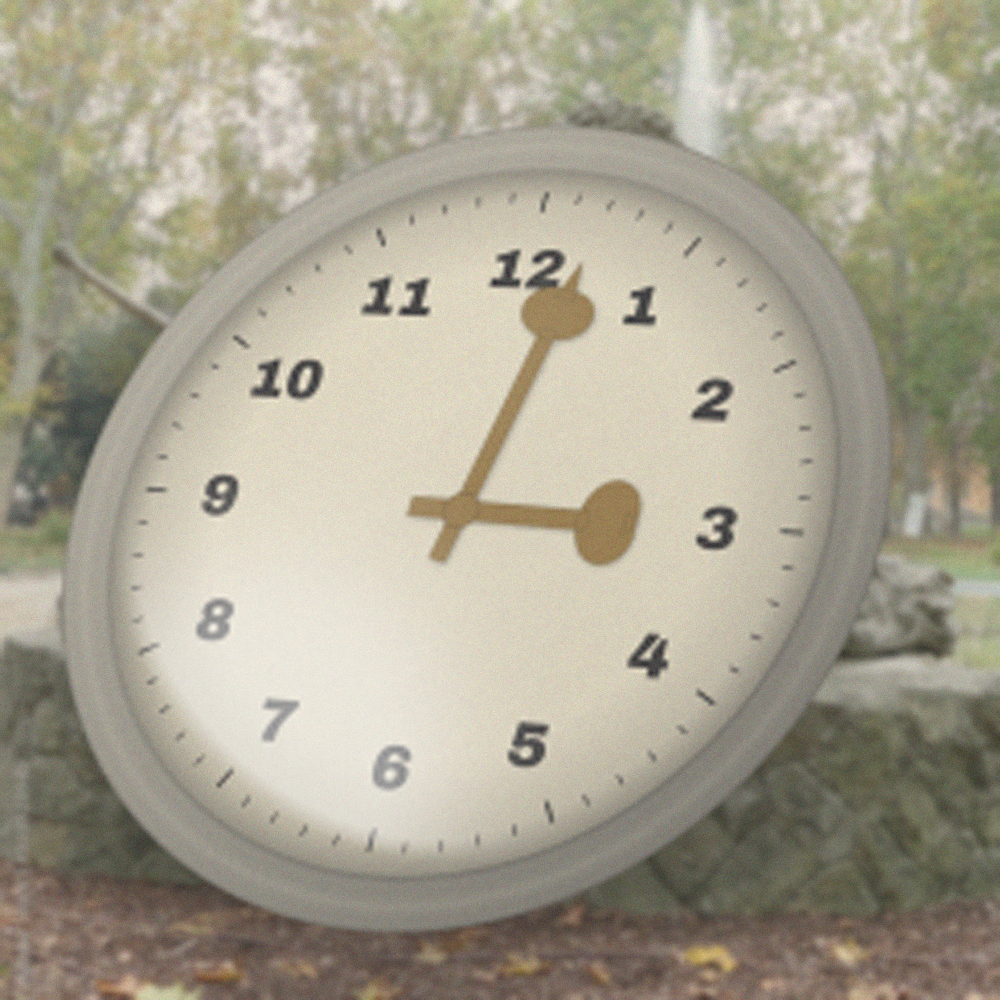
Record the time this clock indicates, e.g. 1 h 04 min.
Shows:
3 h 02 min
